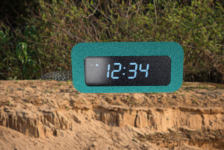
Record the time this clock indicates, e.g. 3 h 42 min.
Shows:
12 h 34 min
